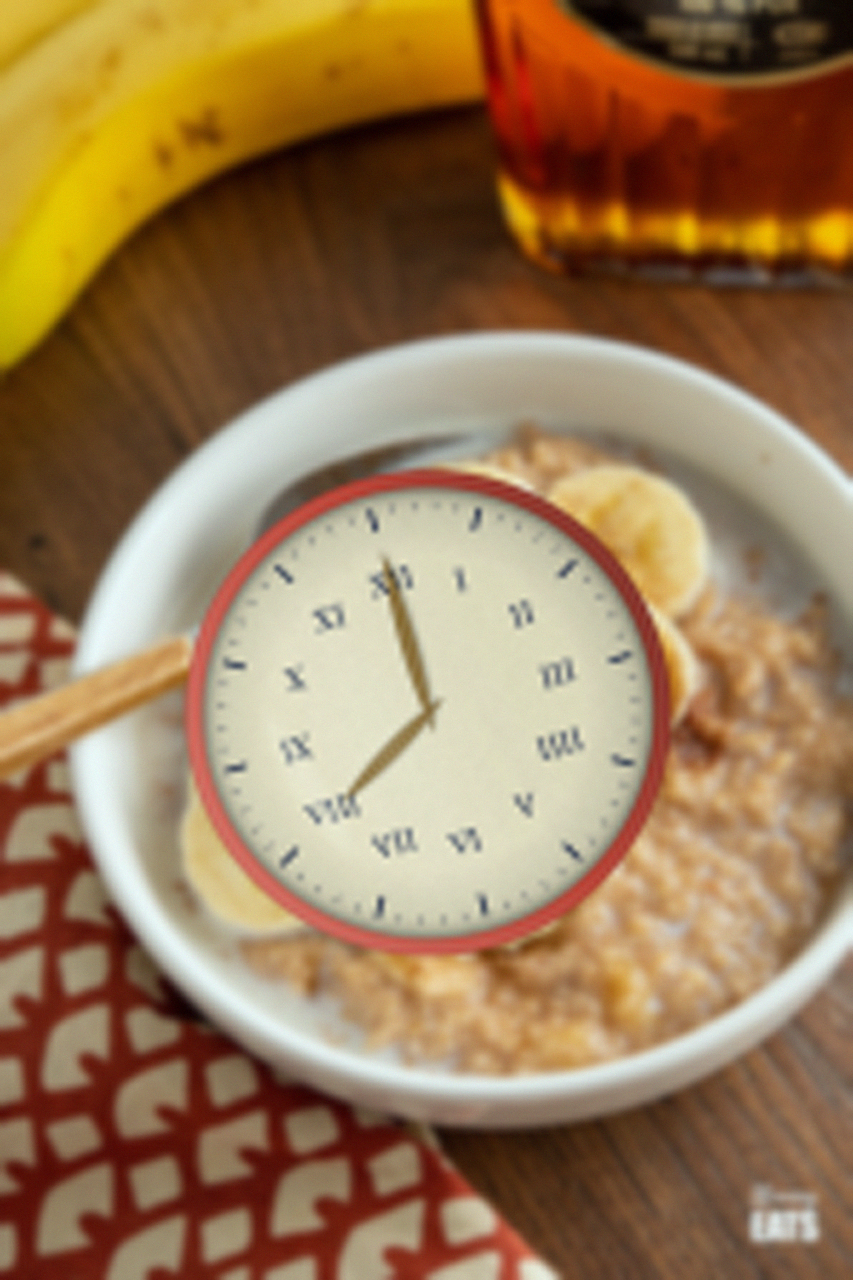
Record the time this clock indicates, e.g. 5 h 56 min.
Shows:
8 h 00 min
